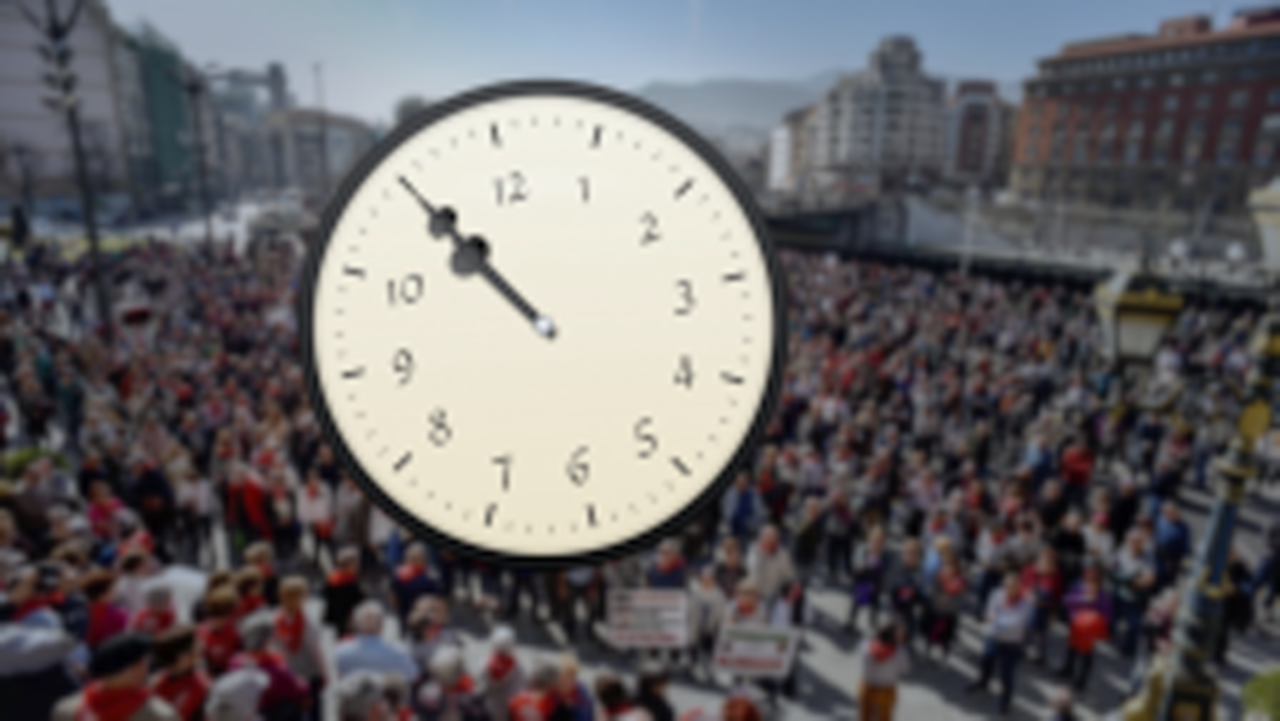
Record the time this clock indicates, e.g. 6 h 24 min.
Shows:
10 h 55 min
